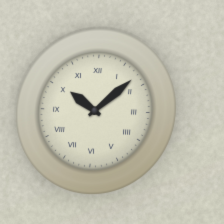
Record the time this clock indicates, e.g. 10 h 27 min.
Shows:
10 h 08 min
